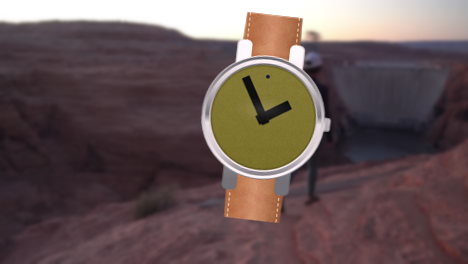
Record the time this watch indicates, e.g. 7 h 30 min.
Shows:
1 h 55 min
